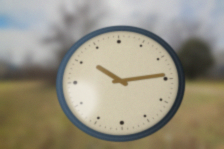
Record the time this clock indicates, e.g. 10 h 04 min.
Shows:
10 h 14 min
